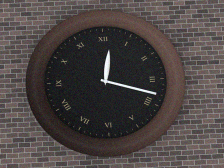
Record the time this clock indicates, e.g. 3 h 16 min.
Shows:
12 h 18 min
